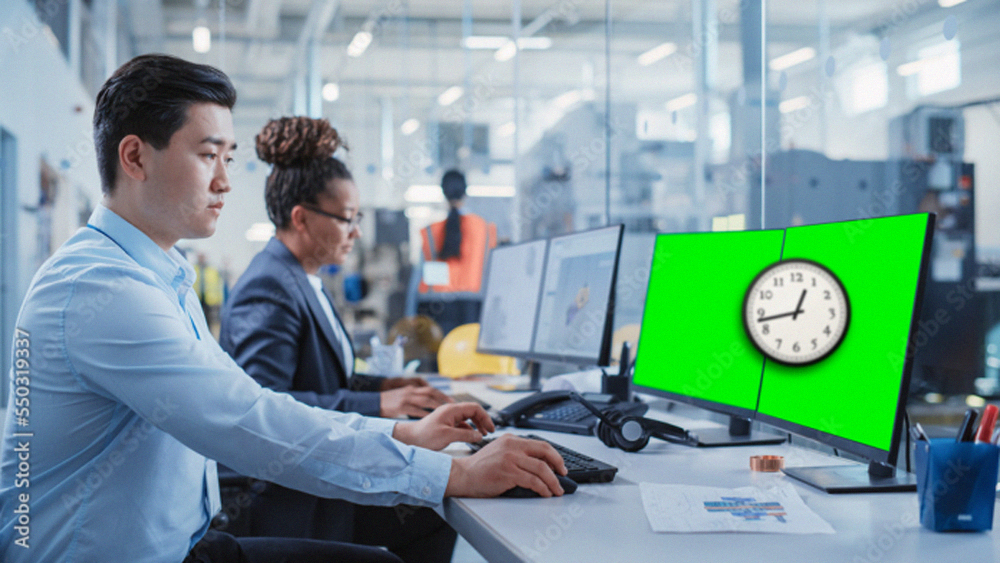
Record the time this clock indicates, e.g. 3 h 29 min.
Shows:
12 h 43 min
